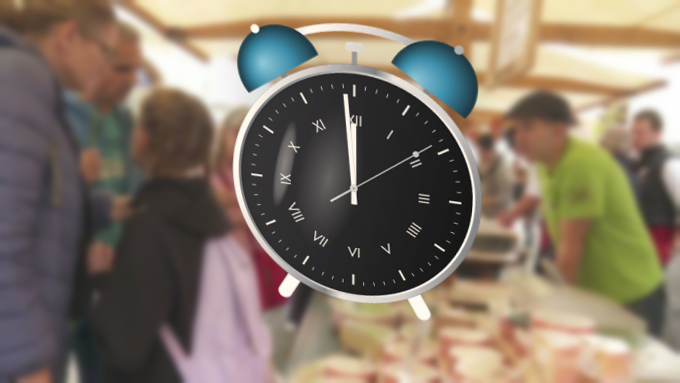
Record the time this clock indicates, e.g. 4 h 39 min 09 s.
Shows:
11 h 59 min 09 s
